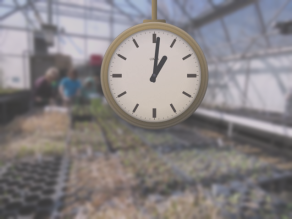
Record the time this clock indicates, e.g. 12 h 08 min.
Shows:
1 h 01 min
